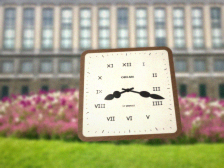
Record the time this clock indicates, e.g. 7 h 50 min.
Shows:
8 h 18 min
